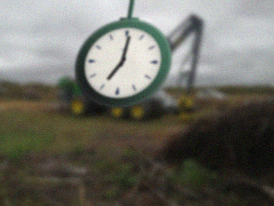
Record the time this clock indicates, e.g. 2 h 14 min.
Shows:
7 h 01 min
